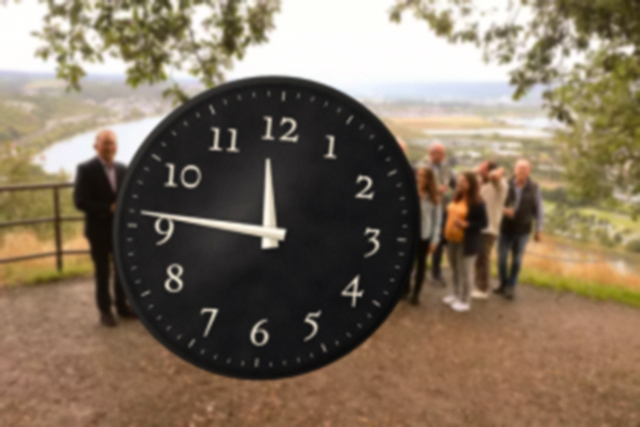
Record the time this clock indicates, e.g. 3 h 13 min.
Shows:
11 h 46 min
